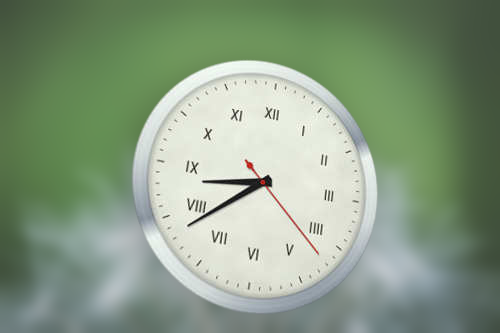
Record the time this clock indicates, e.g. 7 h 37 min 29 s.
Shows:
8 h 38 min 22 s
